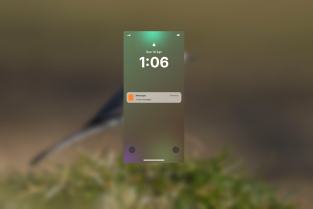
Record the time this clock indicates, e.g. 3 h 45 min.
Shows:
1 h 06 min
